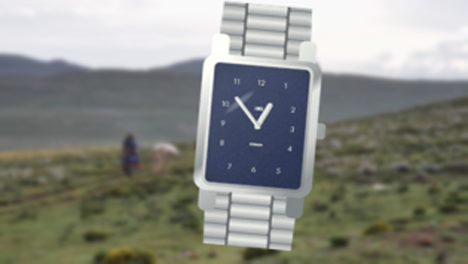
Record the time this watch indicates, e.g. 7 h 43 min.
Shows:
12 h 53 min
